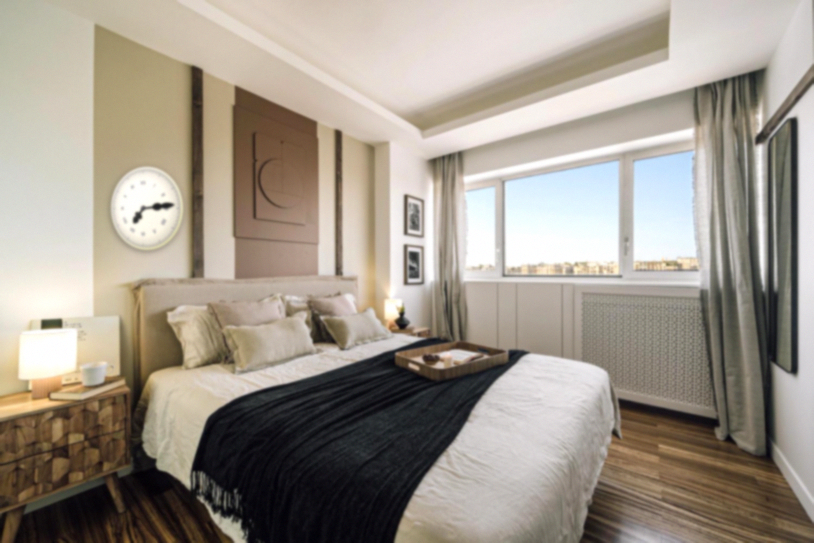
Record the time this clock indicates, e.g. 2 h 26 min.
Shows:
7 h 14 min
